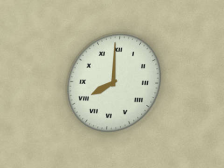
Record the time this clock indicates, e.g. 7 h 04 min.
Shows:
7 h 59 min
